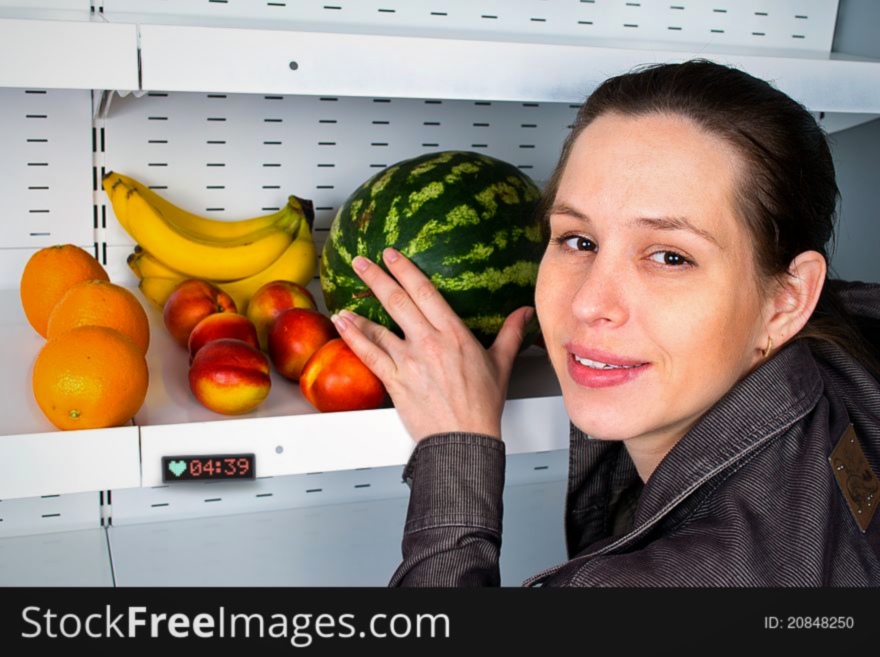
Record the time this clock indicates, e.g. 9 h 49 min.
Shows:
4 h 39 min
